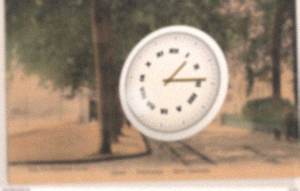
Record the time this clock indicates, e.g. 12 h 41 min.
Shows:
1 h 14 min
